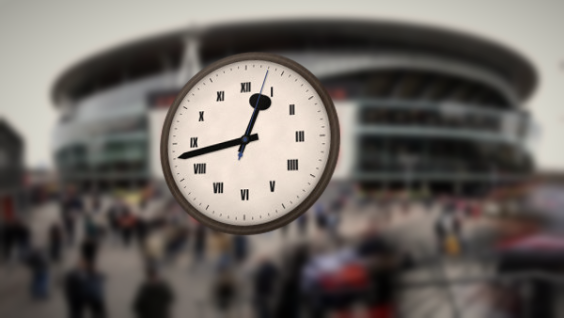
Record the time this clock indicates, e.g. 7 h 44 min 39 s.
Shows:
12 h 43 min 03 s
